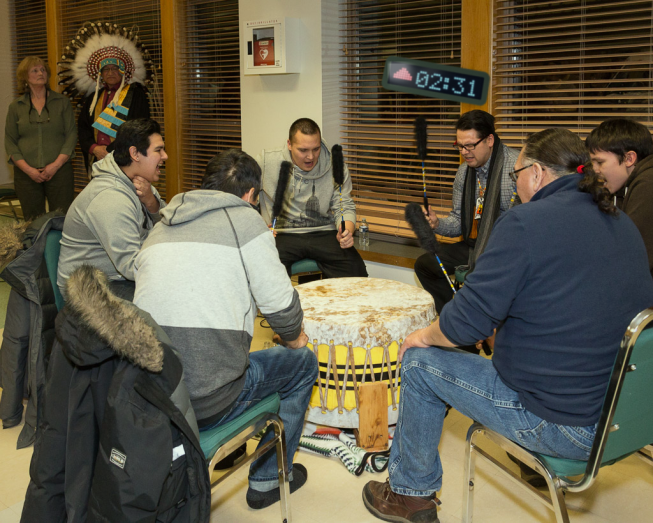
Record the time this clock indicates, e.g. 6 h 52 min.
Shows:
2 h 31 min
